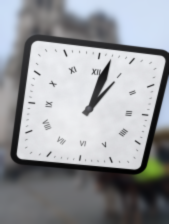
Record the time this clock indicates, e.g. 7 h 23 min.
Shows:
1 h 02 min
